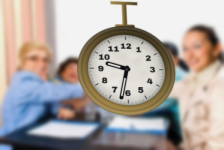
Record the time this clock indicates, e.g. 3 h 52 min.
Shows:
9 h 32 min
